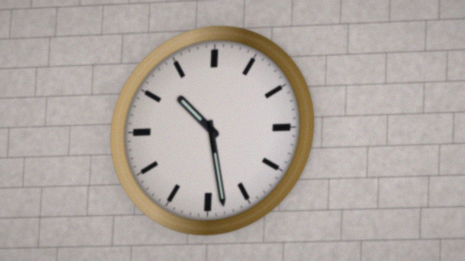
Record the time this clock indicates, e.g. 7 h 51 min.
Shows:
10 h 28 min
